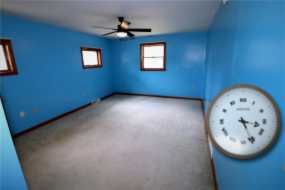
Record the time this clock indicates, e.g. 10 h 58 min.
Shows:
3 h 26 min
